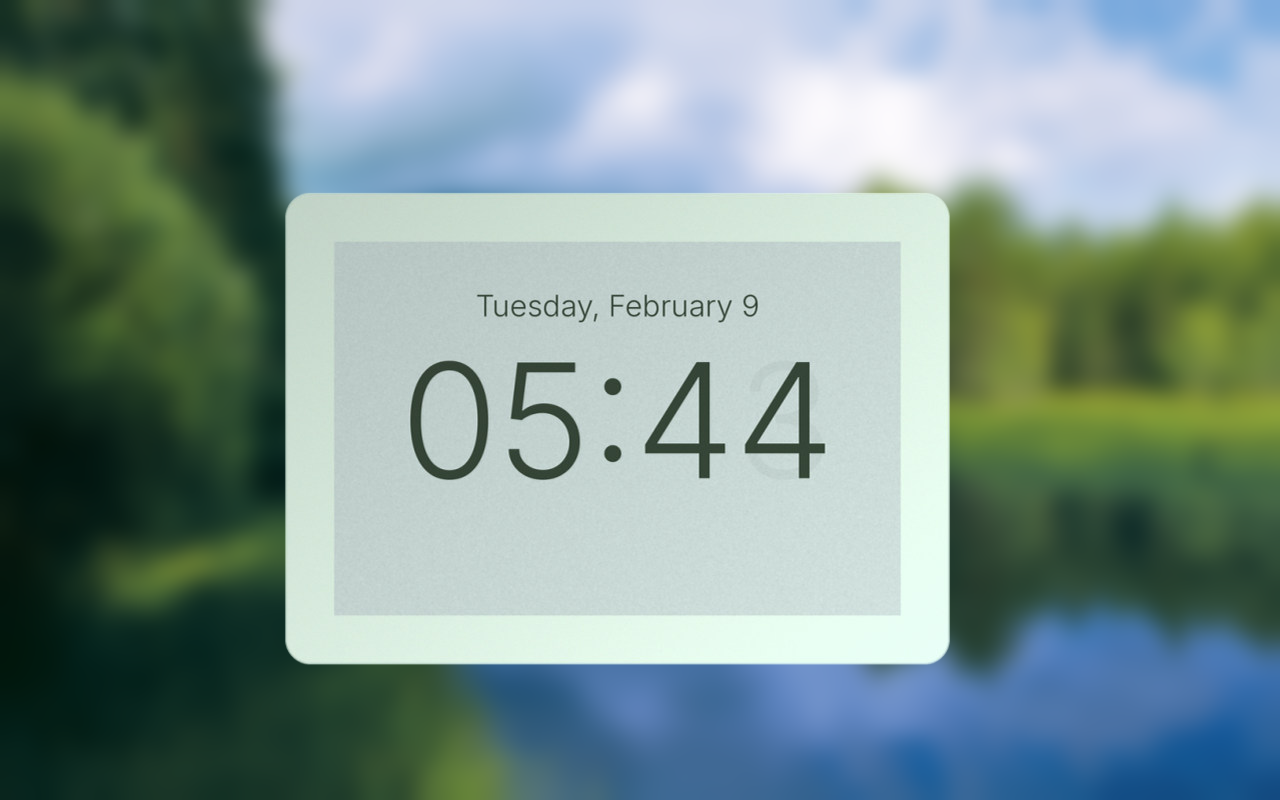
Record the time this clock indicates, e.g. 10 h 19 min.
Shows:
5 h 44 min
